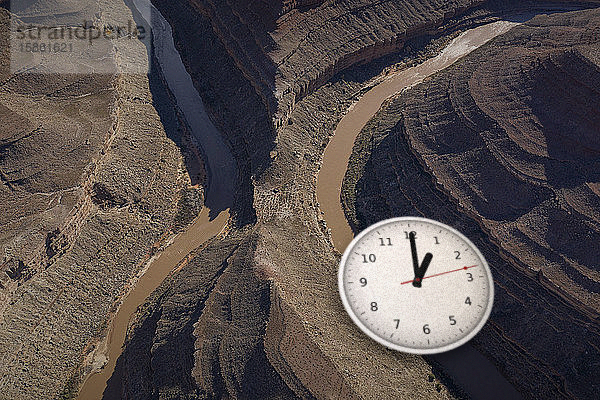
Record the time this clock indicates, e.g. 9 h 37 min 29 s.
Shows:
1 h 00 min 13 s
